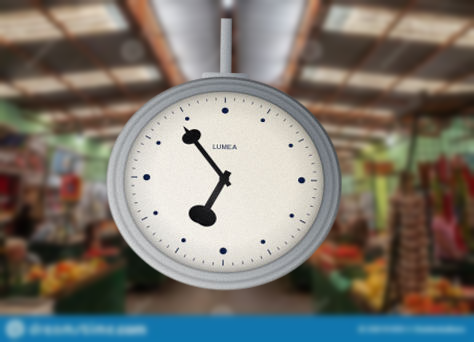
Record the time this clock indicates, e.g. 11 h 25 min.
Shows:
6 h 54 min
